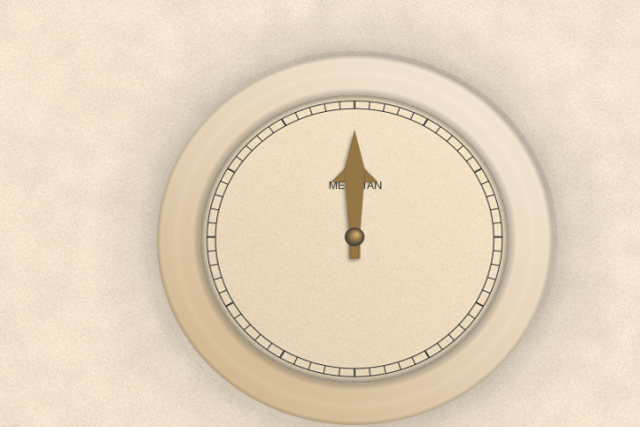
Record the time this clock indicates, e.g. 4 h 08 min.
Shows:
12 h 00 min
